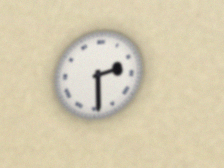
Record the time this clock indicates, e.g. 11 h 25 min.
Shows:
2 h 29 min
